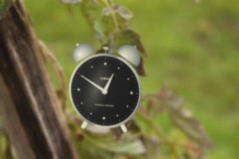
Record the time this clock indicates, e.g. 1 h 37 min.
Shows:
12 h 50 min
